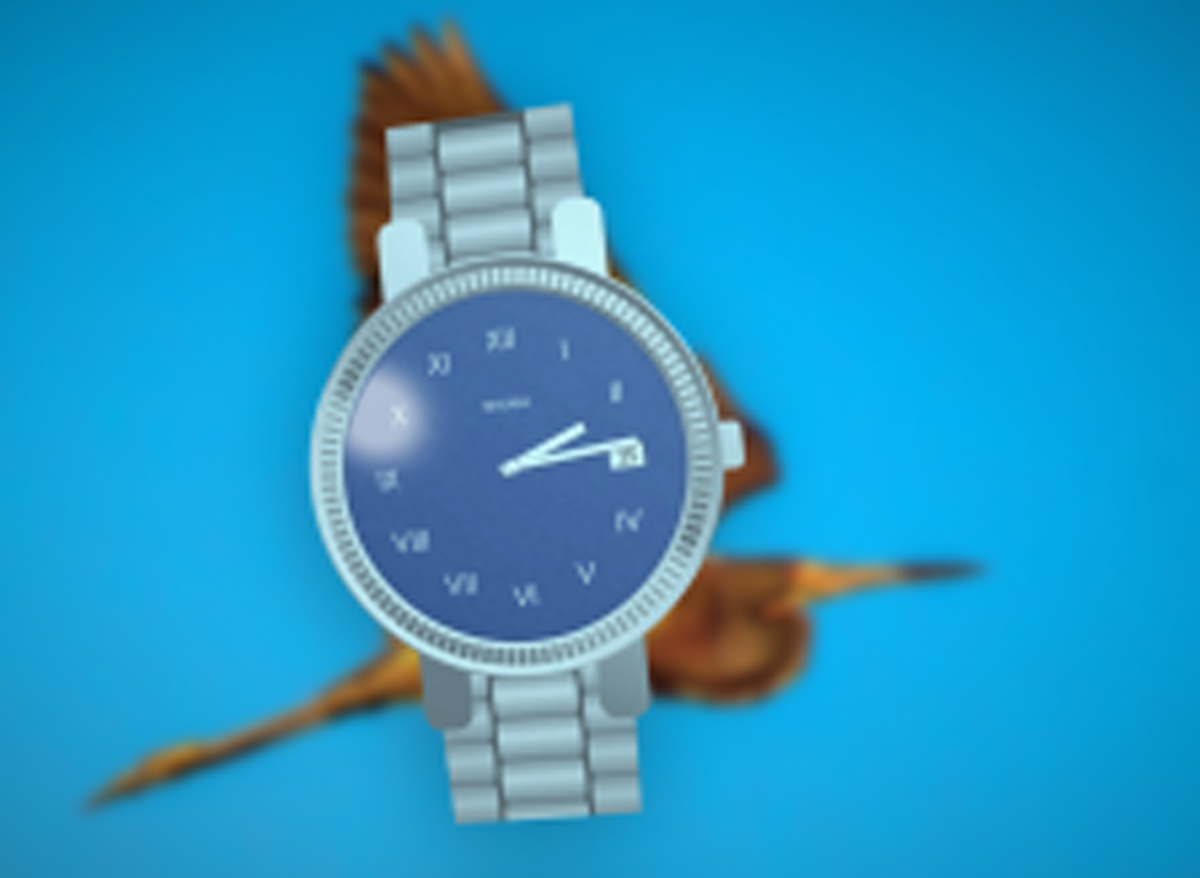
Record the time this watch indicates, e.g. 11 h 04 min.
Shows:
2 h 14 min
